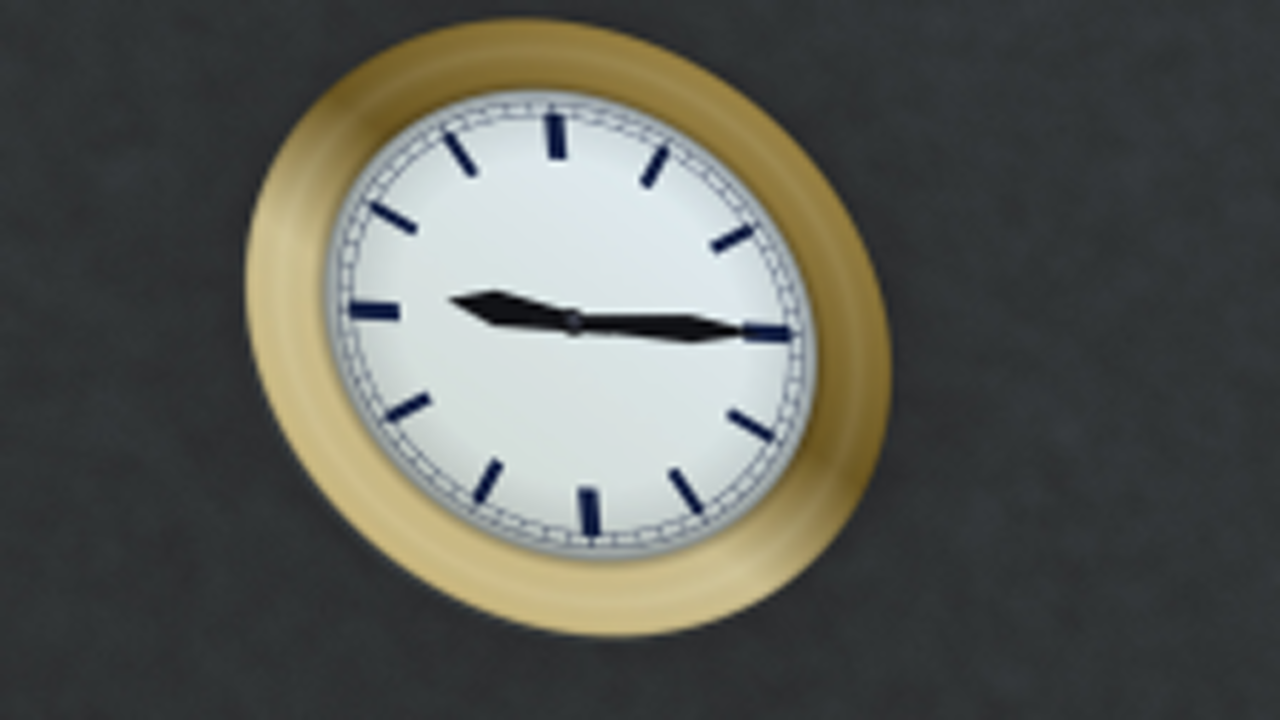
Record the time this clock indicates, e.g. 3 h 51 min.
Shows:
9 h 15 min
